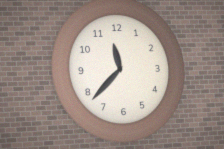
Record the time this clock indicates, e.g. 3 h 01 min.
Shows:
11 h 38 min
